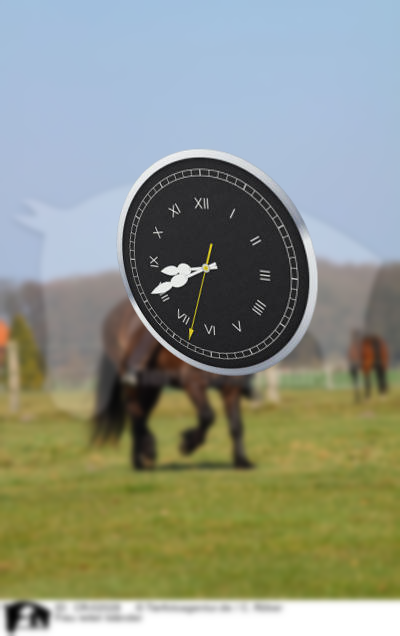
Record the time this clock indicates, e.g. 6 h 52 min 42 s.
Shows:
8 h 40 min 33 s
